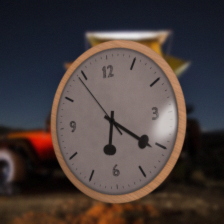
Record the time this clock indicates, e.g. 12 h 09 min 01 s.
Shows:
6 h 20 min 54 s
